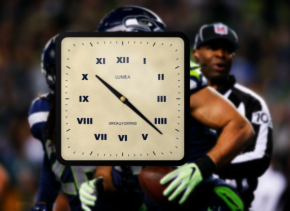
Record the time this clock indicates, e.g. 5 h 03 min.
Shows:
10 h 22 min
